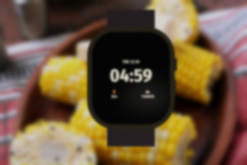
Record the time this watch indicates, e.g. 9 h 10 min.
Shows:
4 h 59 min
